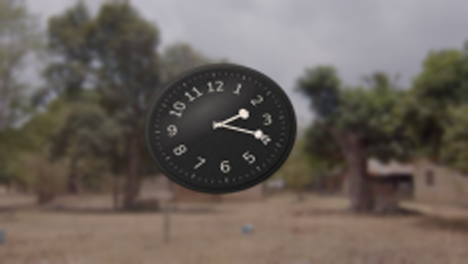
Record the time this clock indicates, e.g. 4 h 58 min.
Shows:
2 h 19 min
